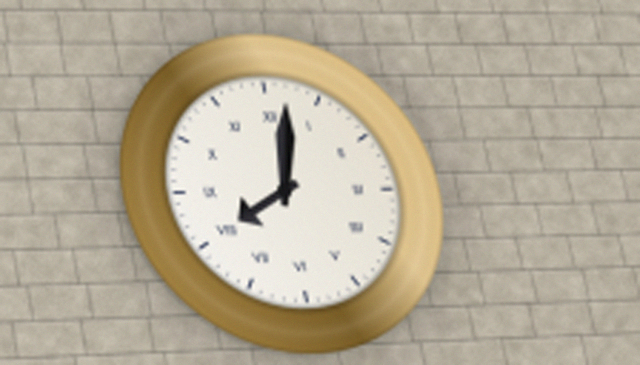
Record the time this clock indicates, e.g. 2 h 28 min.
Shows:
8 h 02 min
